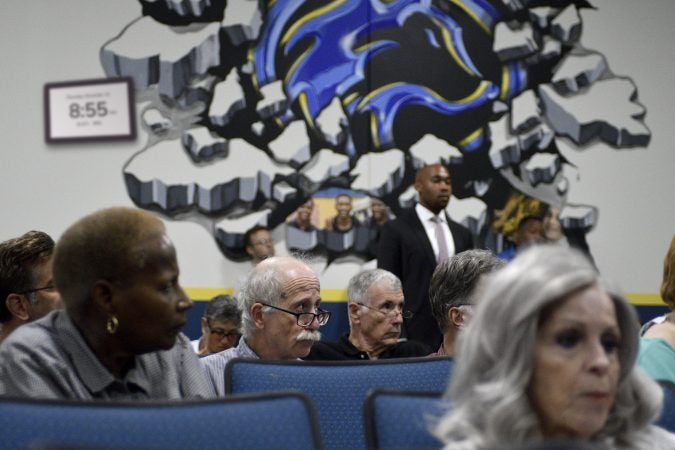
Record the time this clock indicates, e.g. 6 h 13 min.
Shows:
8 h 55 min
